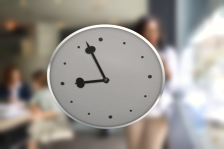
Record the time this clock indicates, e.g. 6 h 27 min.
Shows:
8 h 57 min
